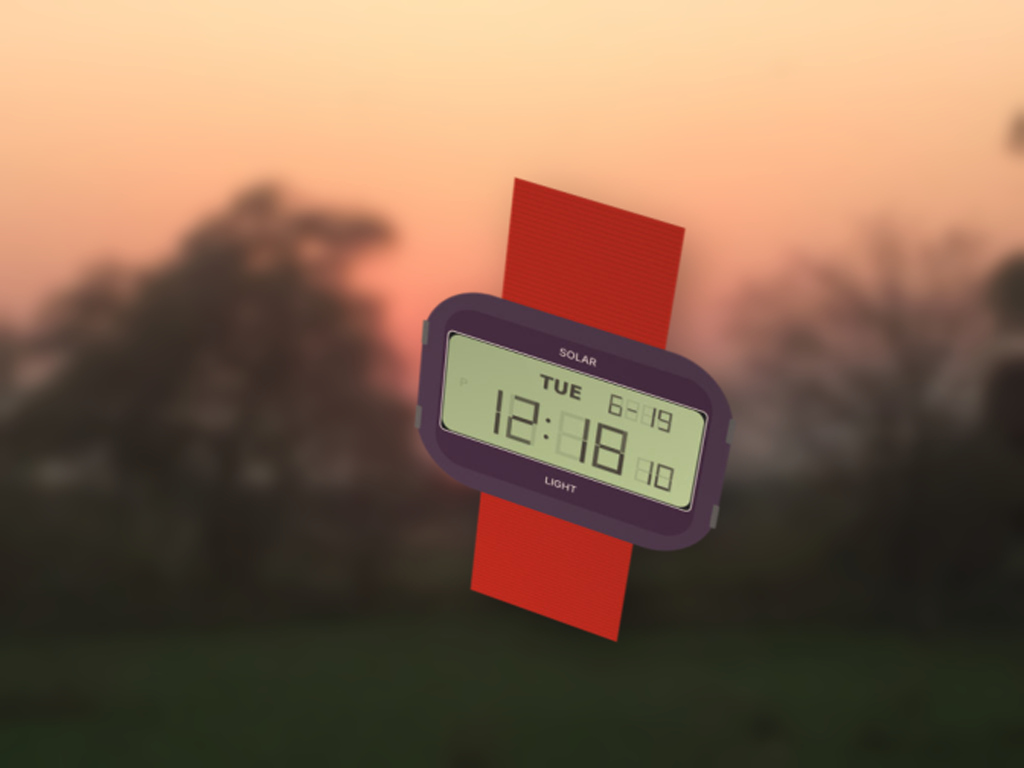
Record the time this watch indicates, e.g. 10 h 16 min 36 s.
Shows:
12 h 18 min 10 s
